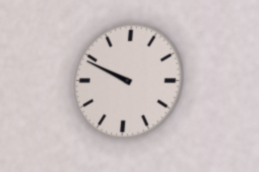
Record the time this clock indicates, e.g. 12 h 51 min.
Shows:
9 h 49 min
